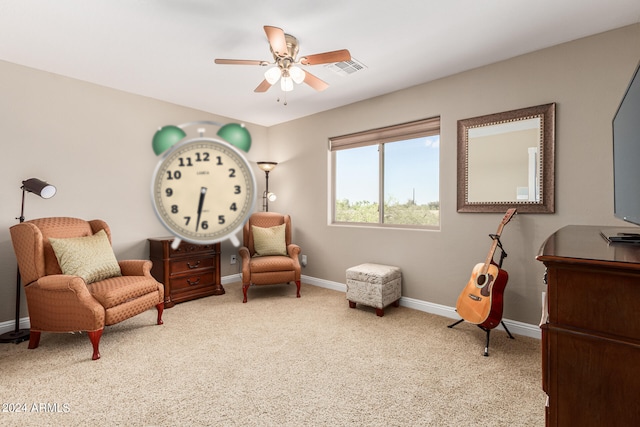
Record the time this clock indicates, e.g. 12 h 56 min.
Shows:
6 h 32 min
